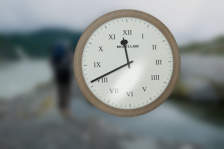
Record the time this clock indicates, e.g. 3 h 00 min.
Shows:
11 h 41 min
